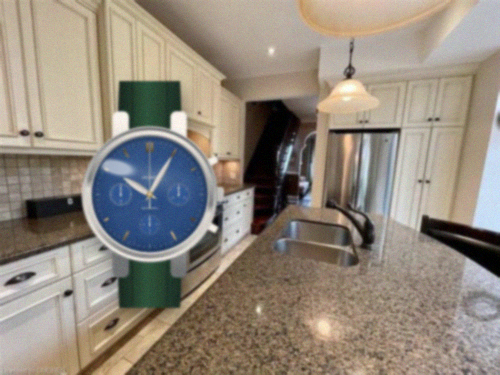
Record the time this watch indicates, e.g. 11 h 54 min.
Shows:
10 h 05 min
